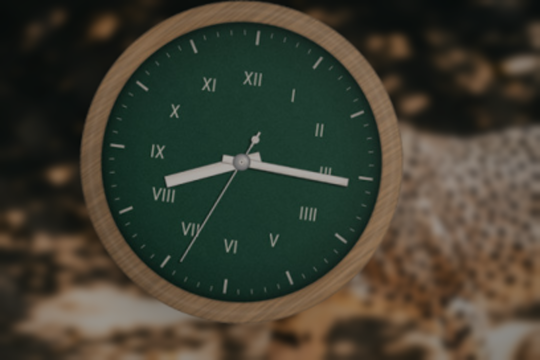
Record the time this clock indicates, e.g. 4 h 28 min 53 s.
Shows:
8 h 15 min 34 s
